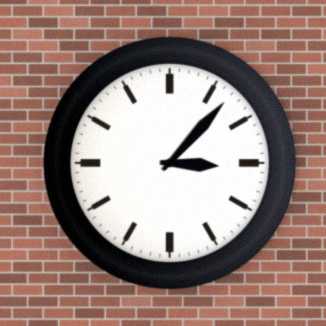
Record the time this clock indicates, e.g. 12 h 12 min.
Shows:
3 h 07 min
